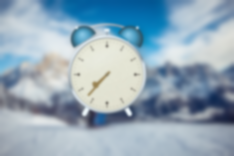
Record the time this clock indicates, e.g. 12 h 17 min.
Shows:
7 h 37 min
